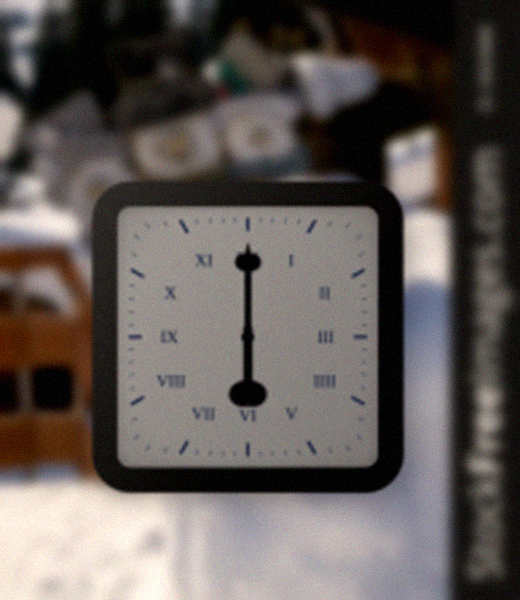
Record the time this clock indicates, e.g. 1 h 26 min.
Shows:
6 h 00 min
